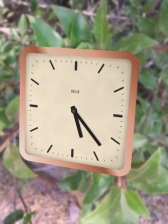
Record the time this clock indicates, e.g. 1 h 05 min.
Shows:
5 h 23 min
